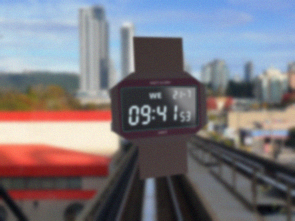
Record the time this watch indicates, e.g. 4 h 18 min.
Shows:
9 h 41 min
